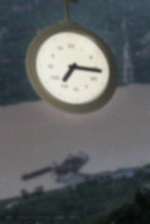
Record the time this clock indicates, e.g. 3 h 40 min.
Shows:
7 h 16 min
